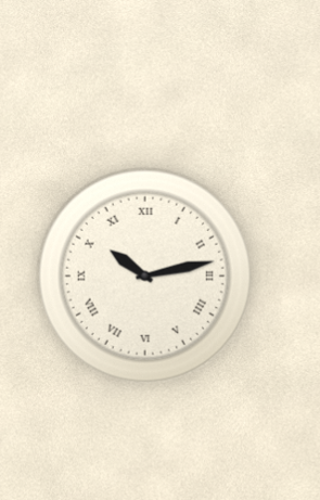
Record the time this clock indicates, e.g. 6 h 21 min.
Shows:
10 h 13 min
